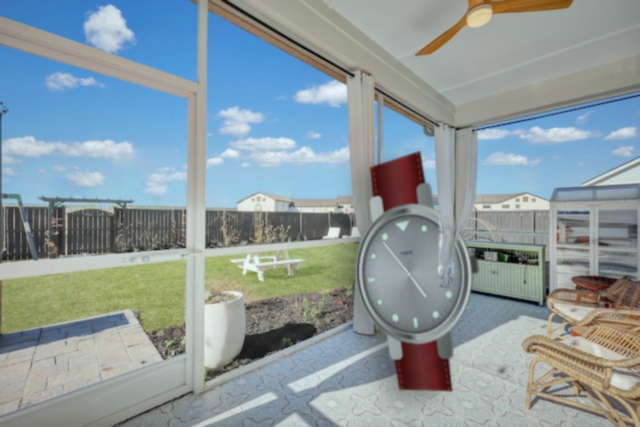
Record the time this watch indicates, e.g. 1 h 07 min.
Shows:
4 h 54 min
